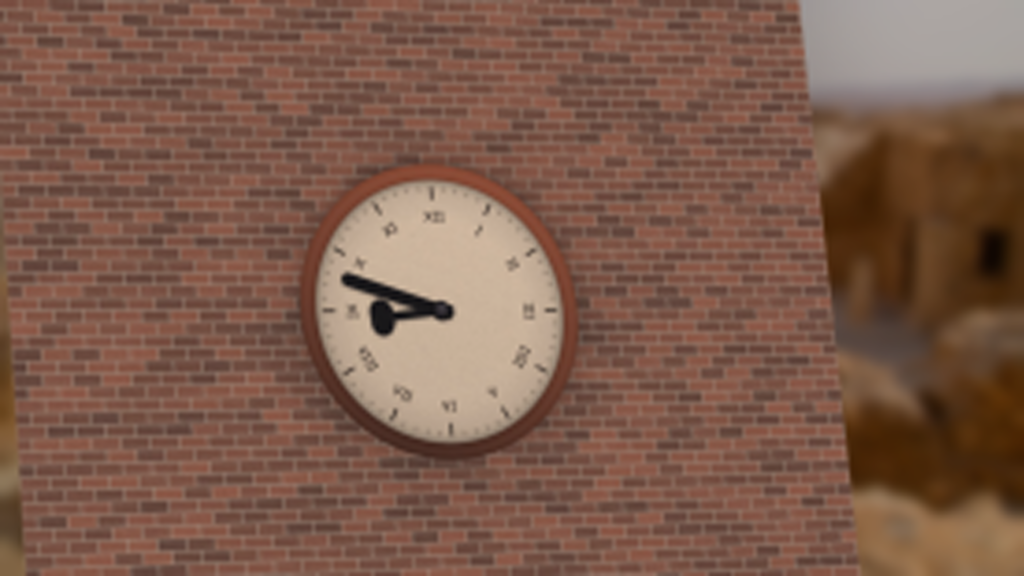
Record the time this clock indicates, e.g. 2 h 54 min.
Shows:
8 h 48 min
